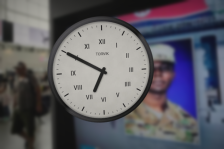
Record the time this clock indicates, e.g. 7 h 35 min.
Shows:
6 h 50 min
